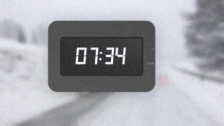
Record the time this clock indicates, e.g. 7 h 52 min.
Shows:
7 h 34 min
